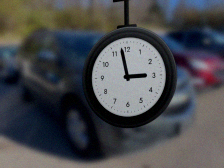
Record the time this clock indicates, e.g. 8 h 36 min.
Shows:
2 h 58 min
